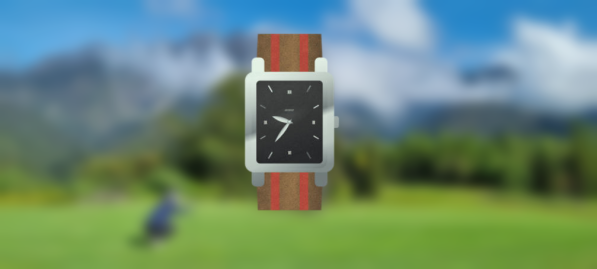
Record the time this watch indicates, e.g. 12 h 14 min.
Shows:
9 h 36 min
